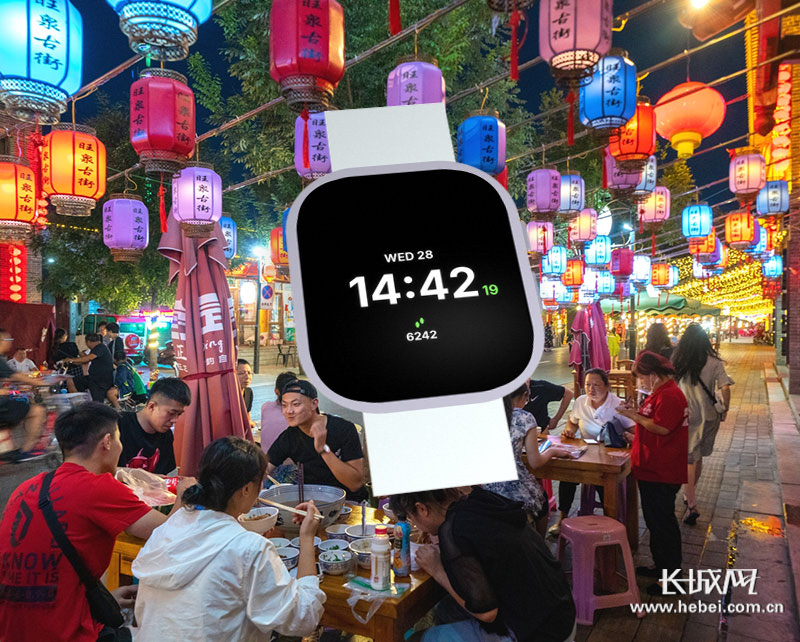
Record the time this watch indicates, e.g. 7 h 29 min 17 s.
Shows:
14 h 42 min 19 s
